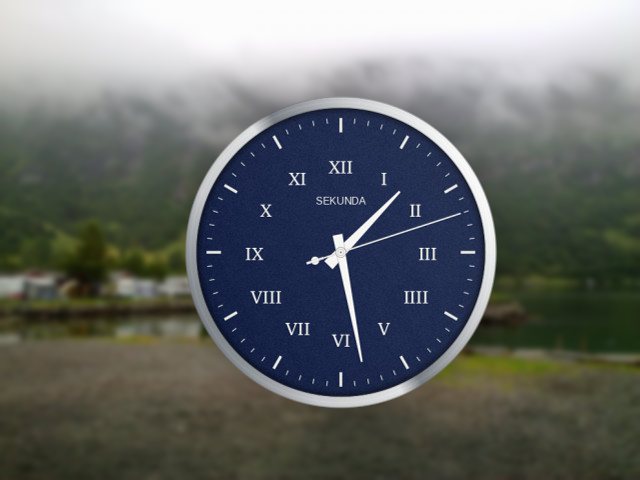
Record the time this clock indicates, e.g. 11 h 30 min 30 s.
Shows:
1 h 28 min 12 s
